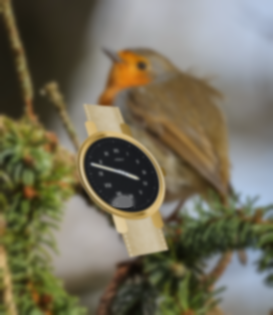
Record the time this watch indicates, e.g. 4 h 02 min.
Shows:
3 h 48 min
